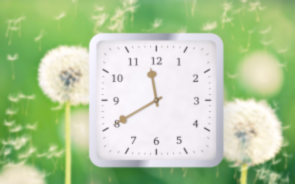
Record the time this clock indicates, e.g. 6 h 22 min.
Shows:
11 h 40 min
